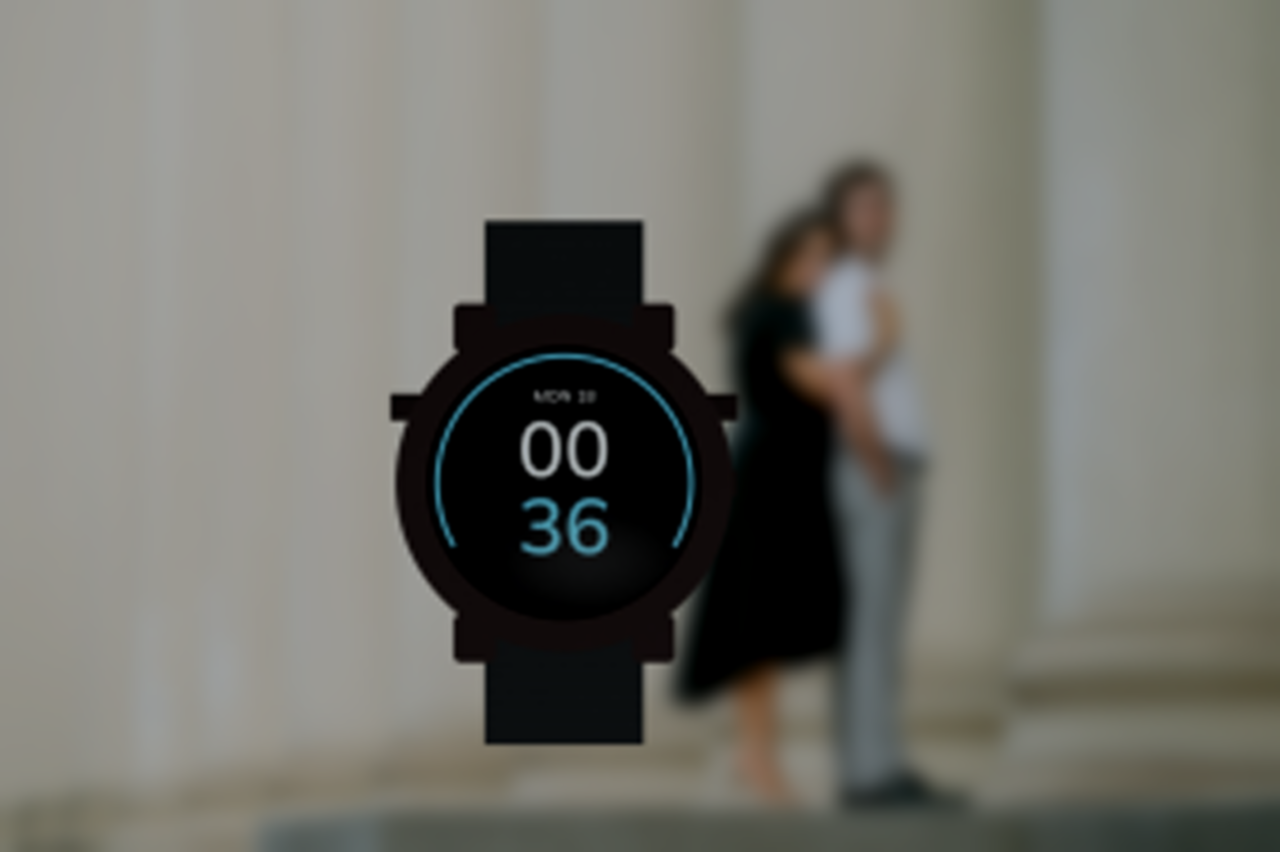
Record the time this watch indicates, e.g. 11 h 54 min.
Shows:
0 h 36 min
